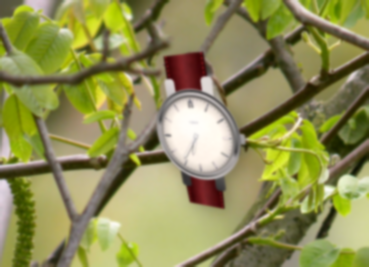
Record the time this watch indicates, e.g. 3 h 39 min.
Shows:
6 h 36 min
